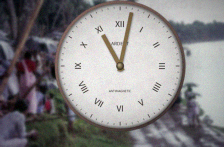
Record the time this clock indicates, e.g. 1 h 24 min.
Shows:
11 h 02 min
